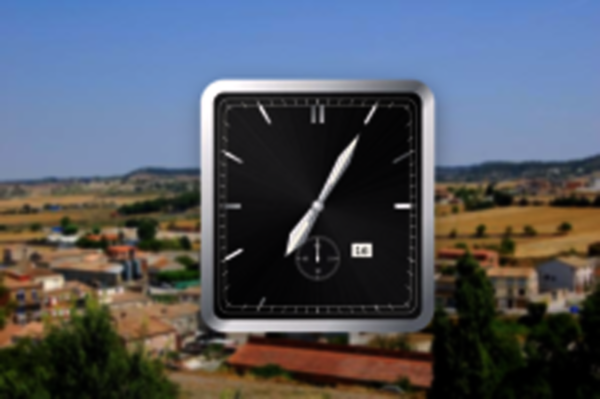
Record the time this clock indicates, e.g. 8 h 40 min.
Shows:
7 h 05 min
